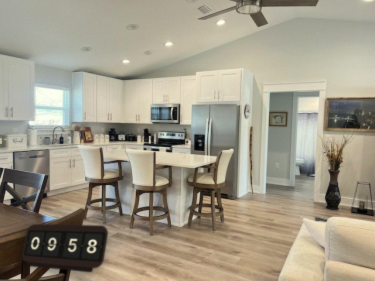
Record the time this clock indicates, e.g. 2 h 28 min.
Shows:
9 h 58 min
